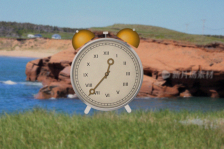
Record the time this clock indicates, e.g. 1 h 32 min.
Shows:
12 h 37 min
